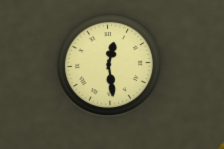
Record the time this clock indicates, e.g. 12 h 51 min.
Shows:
12 h 29 min
